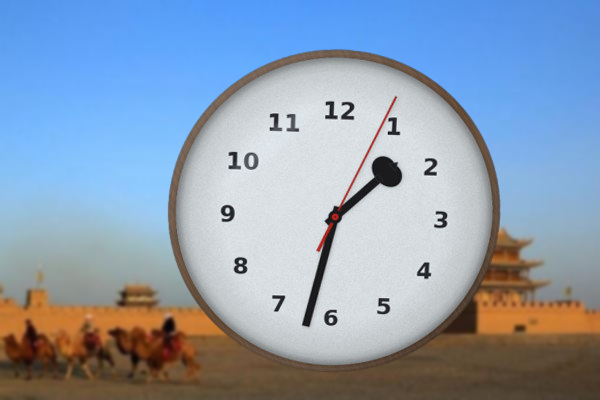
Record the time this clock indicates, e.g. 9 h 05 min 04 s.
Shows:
1 h 32 min 04 s
